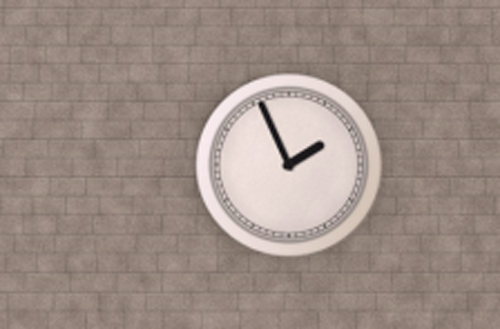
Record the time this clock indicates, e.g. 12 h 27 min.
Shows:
1 h 56 min
